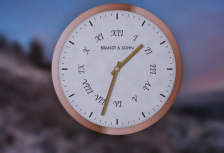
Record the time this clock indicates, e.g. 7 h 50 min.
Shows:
1 h 33 min
